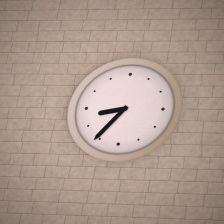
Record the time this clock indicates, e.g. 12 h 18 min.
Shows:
8 h 36 min
